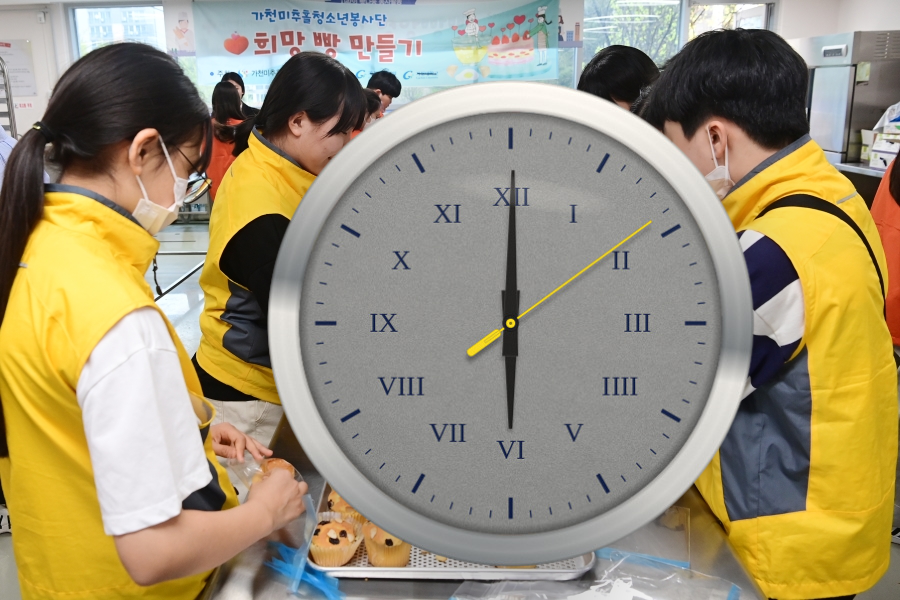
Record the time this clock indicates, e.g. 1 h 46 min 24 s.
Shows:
6 h 00 min 09 s
